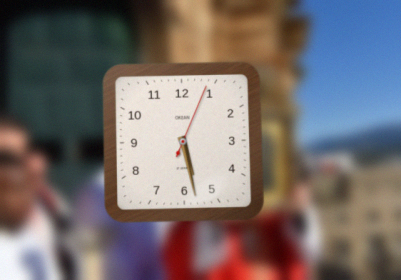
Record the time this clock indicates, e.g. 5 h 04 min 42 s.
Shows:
5 h 28 min 04 s
